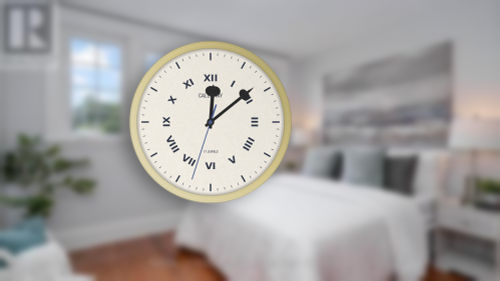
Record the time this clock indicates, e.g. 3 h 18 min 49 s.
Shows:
12 h 08 min 33 s
